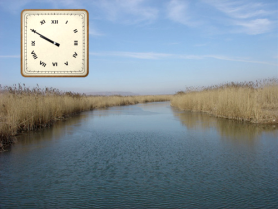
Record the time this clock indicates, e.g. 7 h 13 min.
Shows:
9 h 50 min
